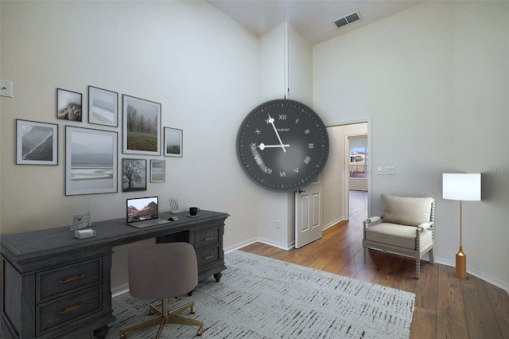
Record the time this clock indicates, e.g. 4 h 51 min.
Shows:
8 h 56 min
